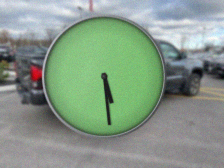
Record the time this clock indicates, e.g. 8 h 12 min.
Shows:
5 h 29 min
